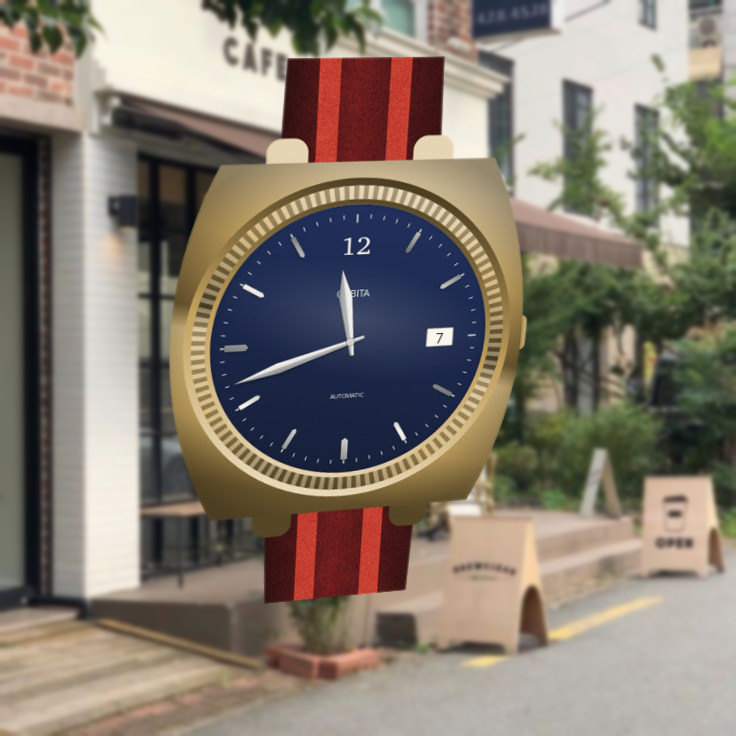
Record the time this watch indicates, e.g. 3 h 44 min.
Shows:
11 h 42 min
